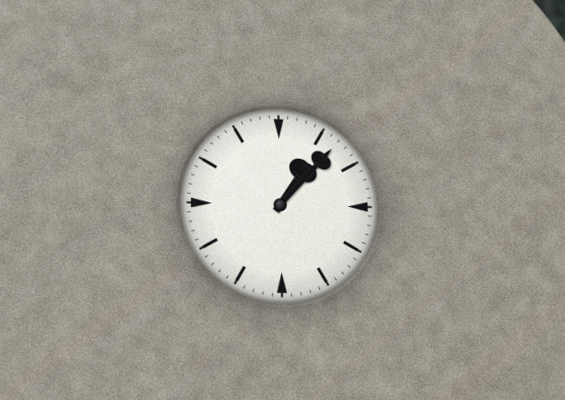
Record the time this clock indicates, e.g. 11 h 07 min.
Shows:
1 h 07 min
